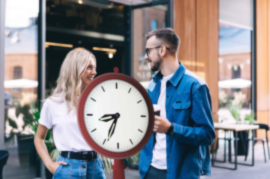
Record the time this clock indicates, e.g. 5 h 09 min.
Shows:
8 h 34 min
